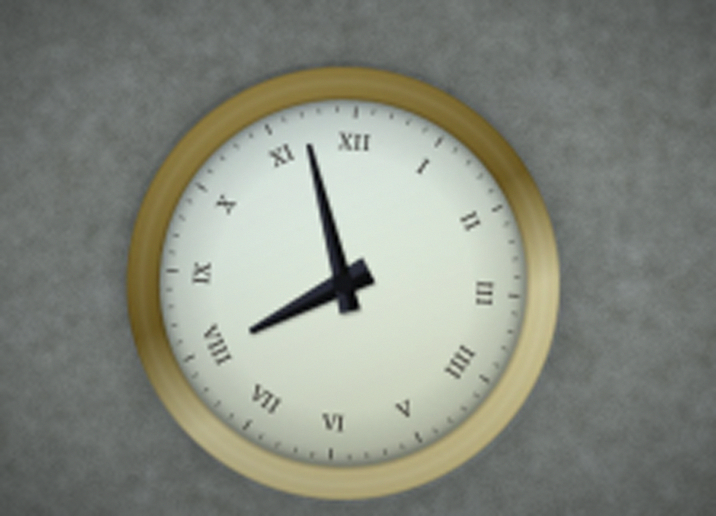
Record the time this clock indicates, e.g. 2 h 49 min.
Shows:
7 h 57 min
